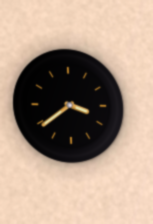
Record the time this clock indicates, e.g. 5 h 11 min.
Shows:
3 h 39 min
